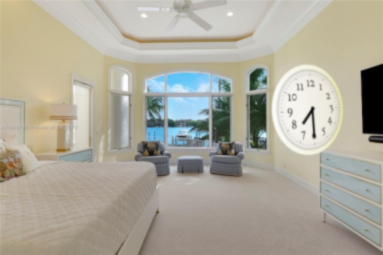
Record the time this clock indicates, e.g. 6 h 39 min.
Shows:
7 h 30 min
